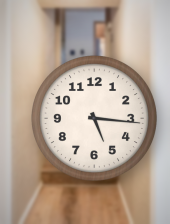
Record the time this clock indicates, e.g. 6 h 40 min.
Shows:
5 h 16 min
